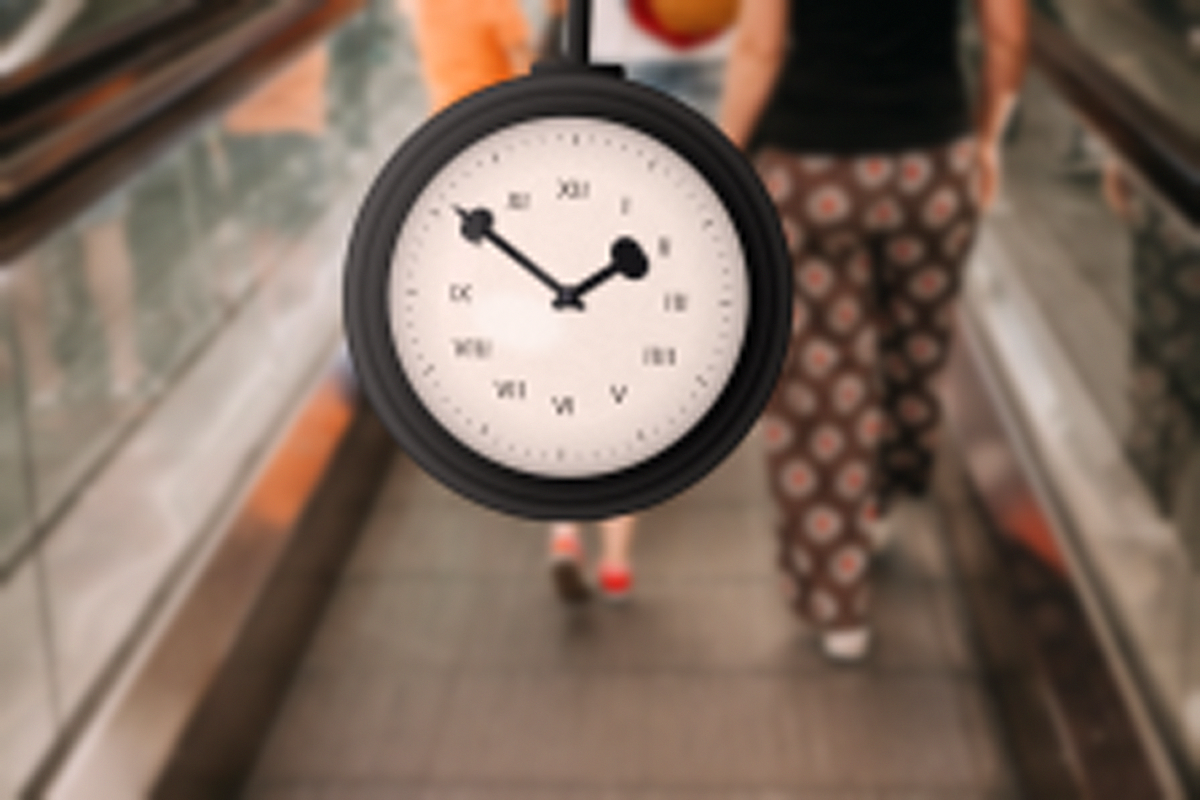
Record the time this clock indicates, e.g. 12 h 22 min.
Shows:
1 h 51 min
